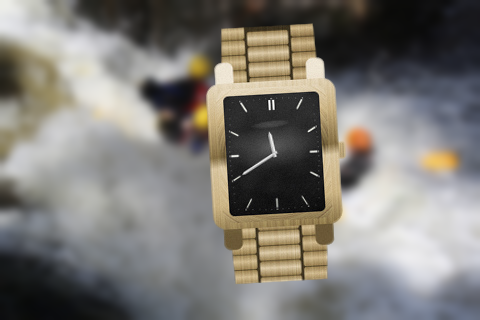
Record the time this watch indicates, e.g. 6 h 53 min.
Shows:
11 h 40 min
